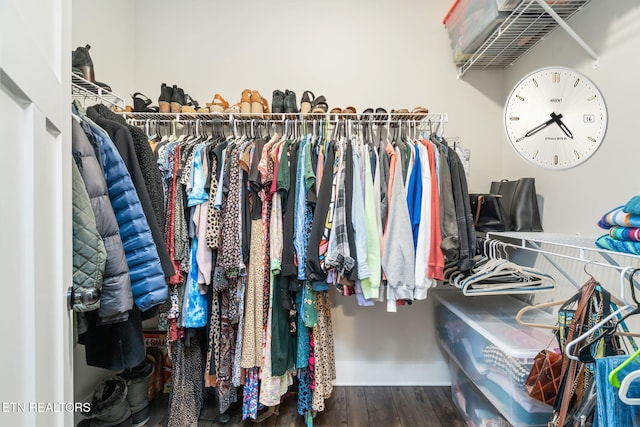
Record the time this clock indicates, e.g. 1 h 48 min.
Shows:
4 h 40 min
